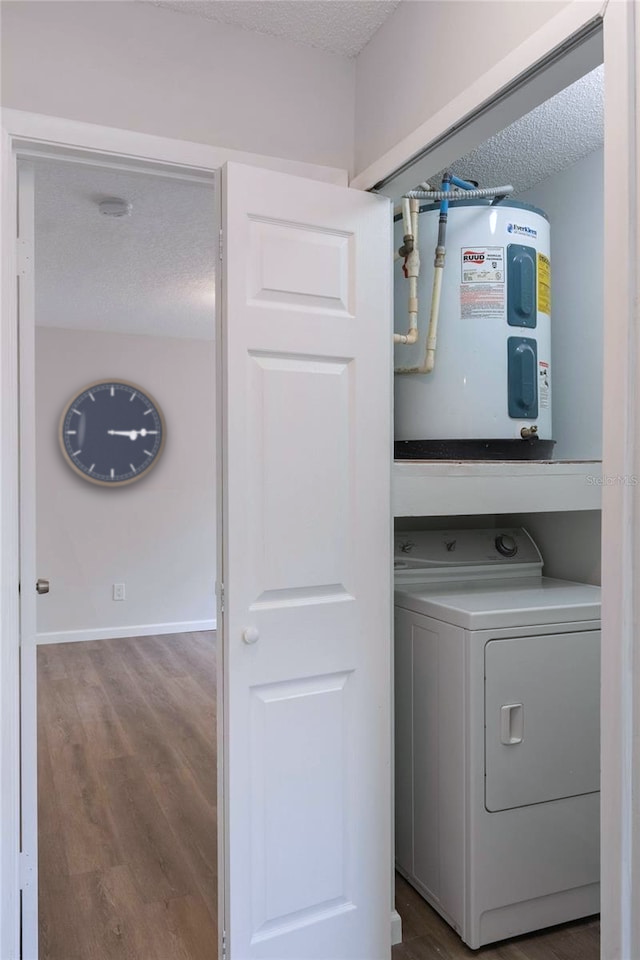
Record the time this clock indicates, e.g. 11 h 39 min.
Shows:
3 h 15 min
